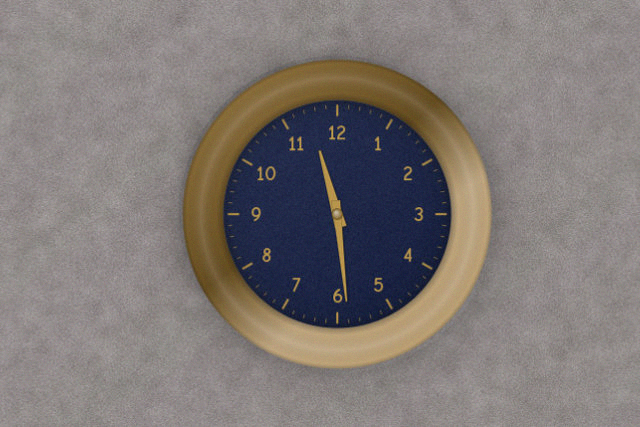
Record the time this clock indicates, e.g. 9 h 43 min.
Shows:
11 h 29 min
